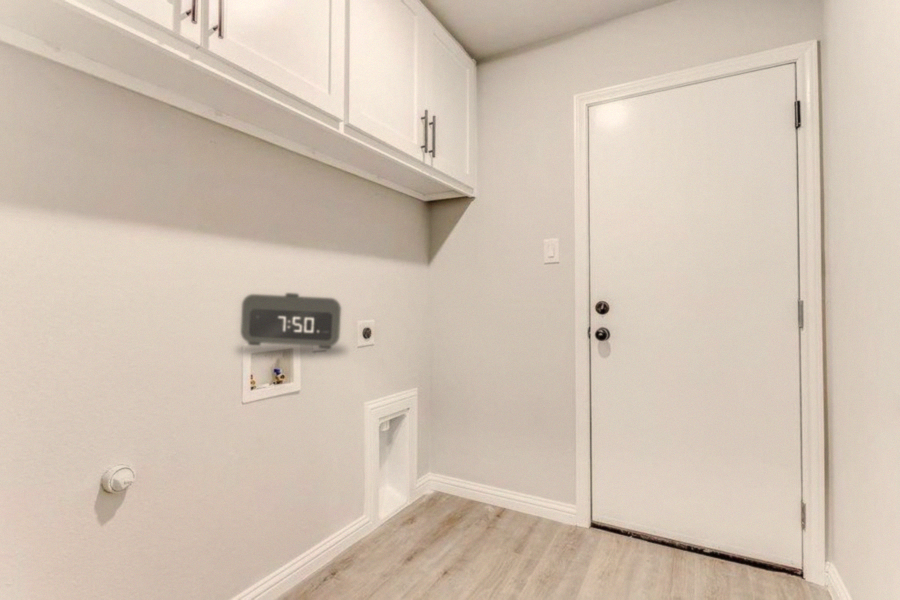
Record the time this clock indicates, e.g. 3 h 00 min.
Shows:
7 h 50 min
